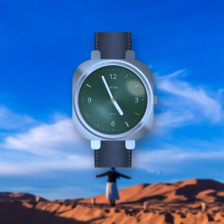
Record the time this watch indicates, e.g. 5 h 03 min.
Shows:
4 h 56 min
